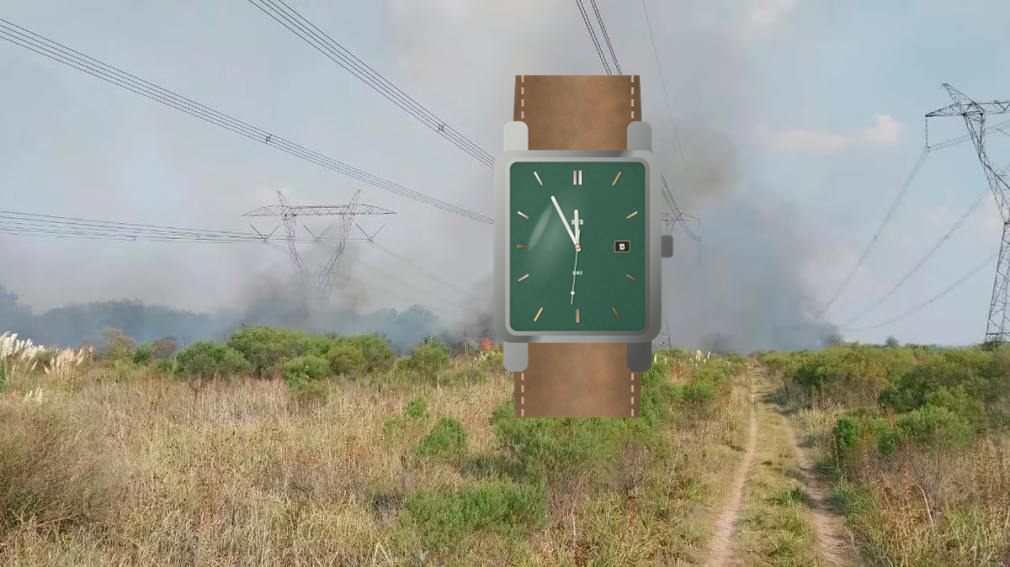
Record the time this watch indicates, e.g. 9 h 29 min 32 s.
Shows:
11 h 55 min 31 s
